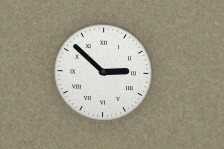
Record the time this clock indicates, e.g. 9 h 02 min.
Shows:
2 h 52 min
